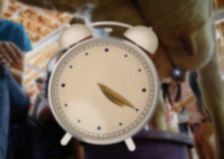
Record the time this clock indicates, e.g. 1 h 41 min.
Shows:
4 h 20 min
